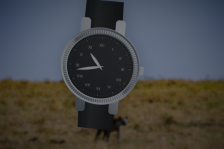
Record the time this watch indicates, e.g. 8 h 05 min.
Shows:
10 h 43 min
